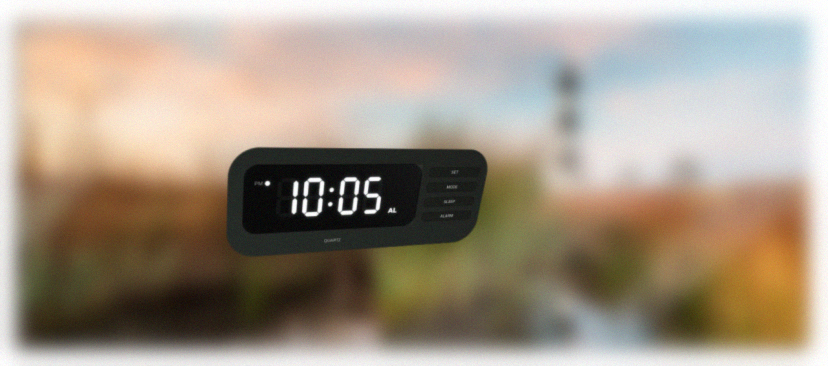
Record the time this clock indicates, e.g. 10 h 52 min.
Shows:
10 h 05 min
